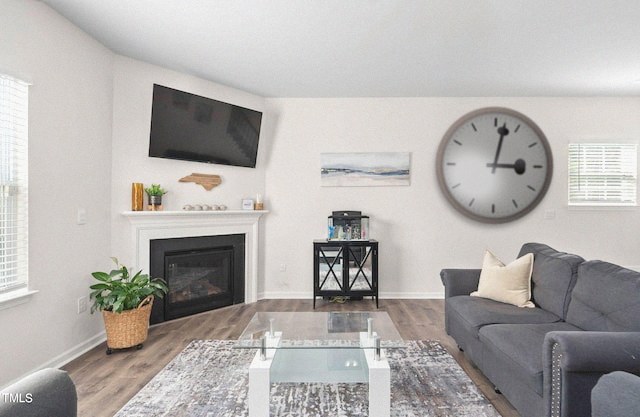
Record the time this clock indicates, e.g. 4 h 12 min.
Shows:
3 h 02 min
